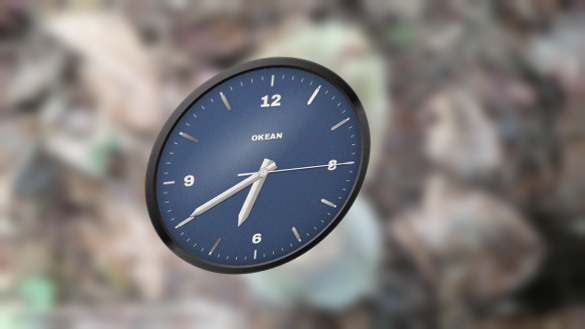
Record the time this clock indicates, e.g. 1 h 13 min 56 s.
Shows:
6 h 40 min 15 s
